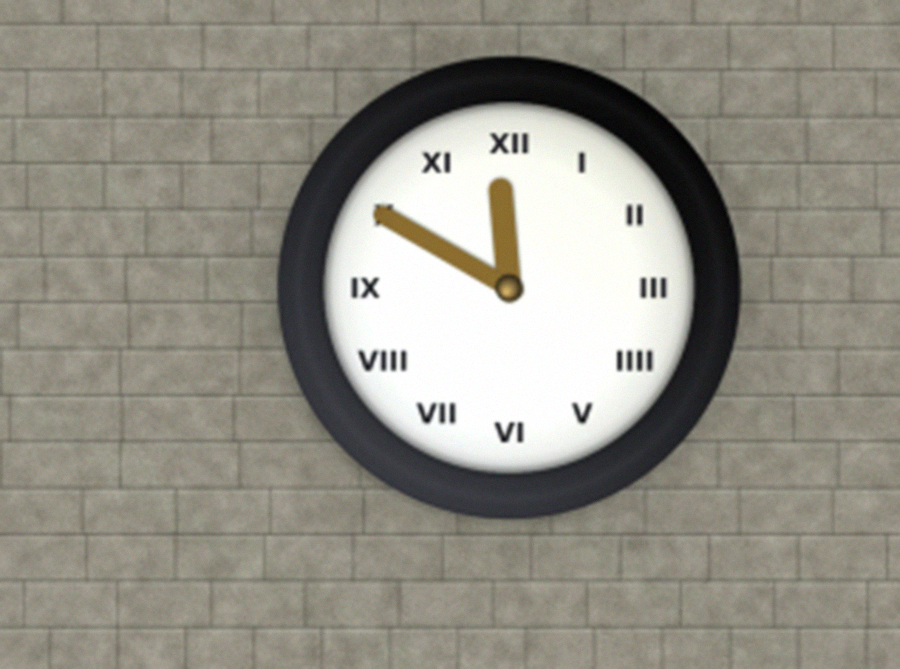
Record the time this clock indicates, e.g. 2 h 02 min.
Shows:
11 h 50 min
